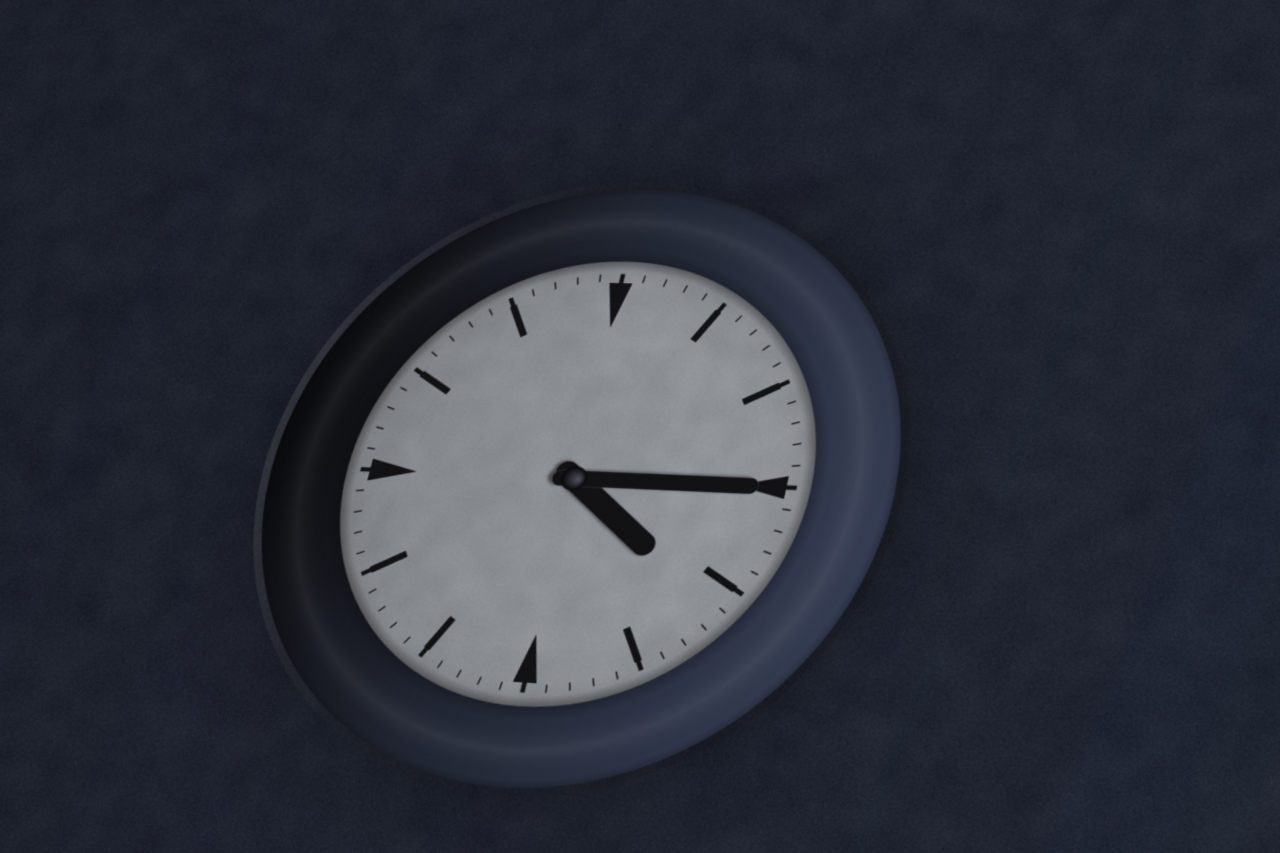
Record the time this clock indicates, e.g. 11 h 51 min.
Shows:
4 h 15 min
